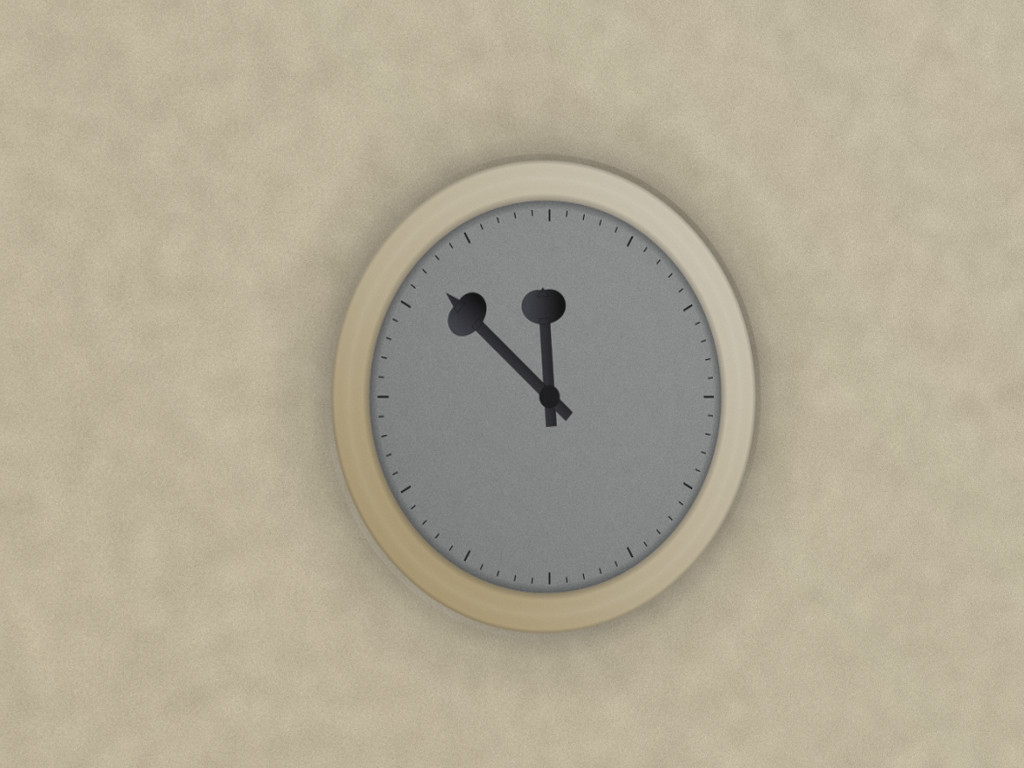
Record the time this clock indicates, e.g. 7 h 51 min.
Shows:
11 h 52 min
